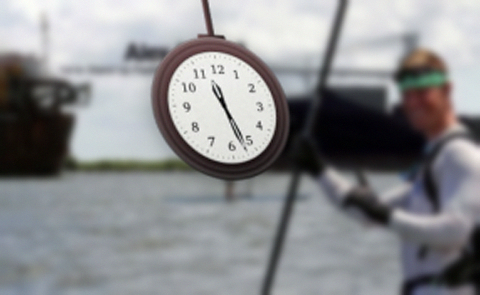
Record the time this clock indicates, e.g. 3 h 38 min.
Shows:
11 h 27 min
